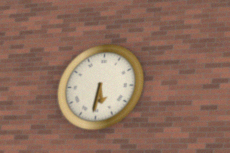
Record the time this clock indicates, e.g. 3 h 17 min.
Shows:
5 h 31 min
